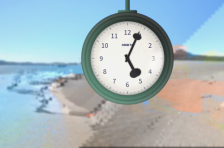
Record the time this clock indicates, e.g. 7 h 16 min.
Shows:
5 h 04 min
